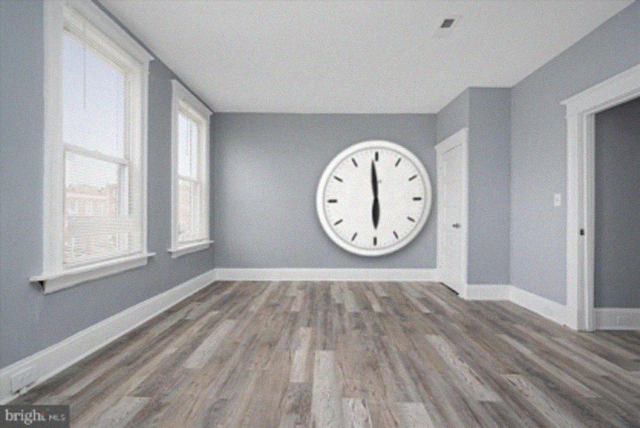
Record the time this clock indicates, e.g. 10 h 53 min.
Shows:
5 h 59 min
